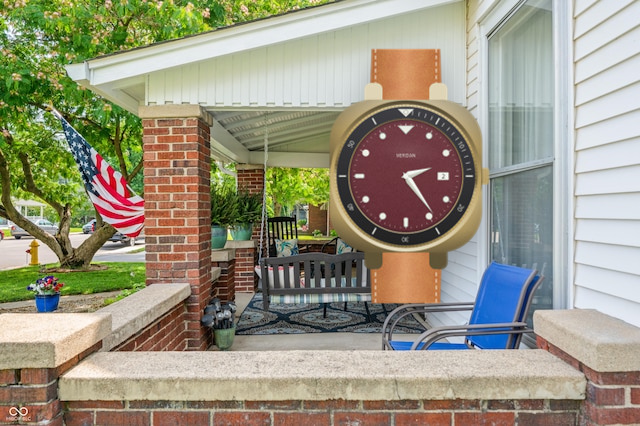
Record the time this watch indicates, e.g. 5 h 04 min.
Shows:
2 h 24 min
